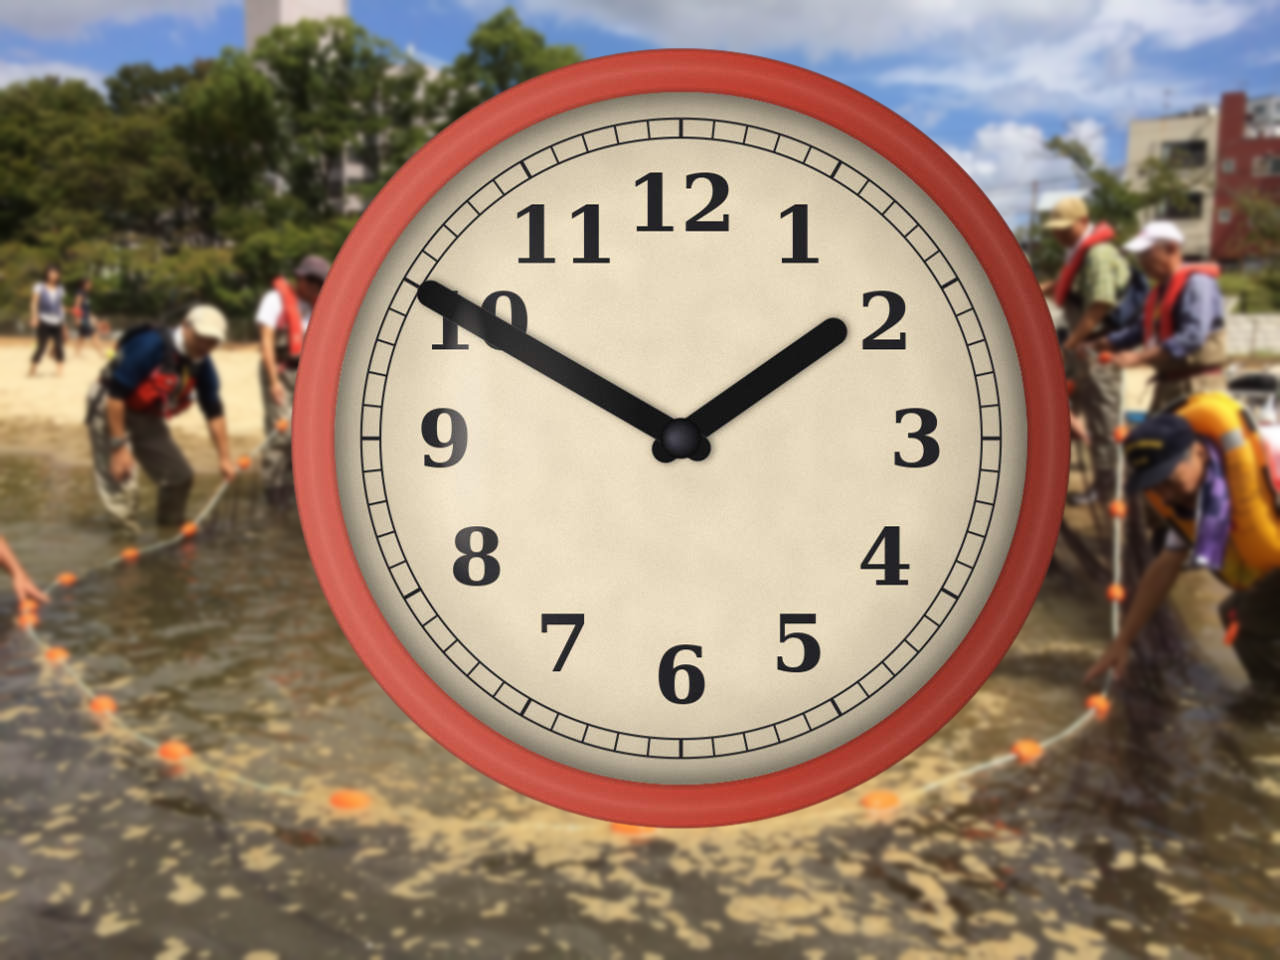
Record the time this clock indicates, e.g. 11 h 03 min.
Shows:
1 h 50 min
